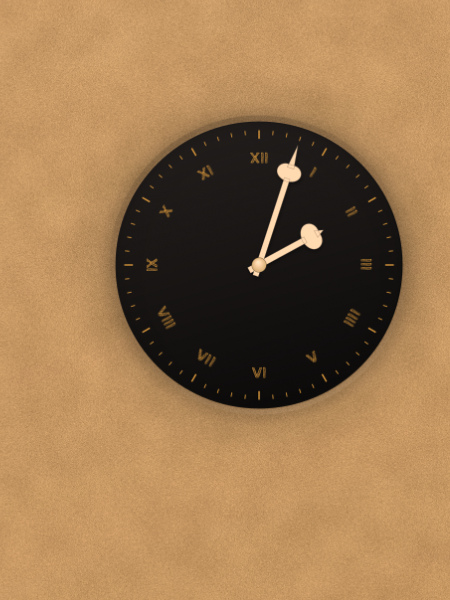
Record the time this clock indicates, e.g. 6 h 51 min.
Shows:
2 h 03 min
